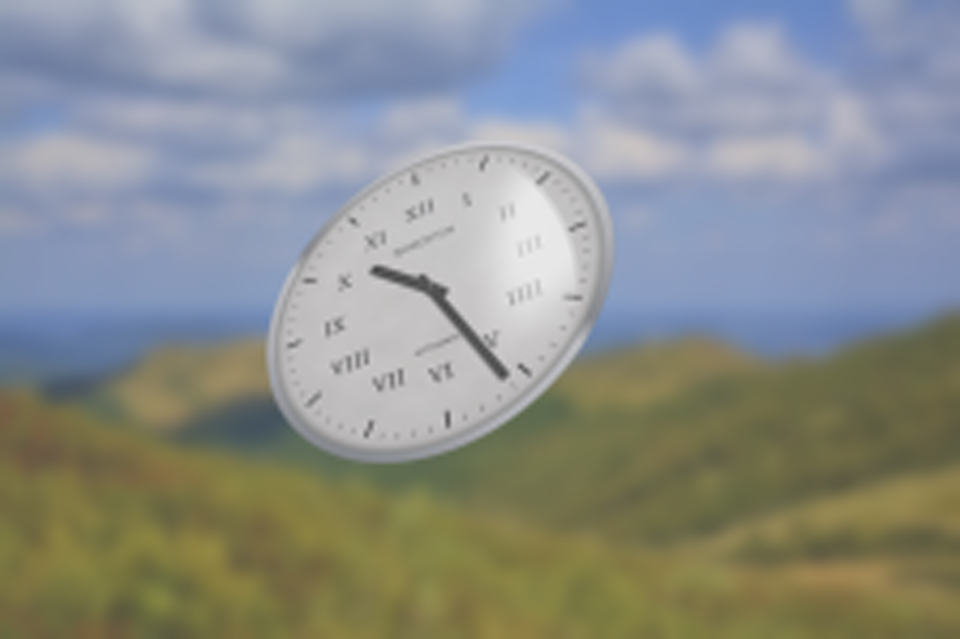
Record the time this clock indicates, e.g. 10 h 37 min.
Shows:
10 h 26 min
